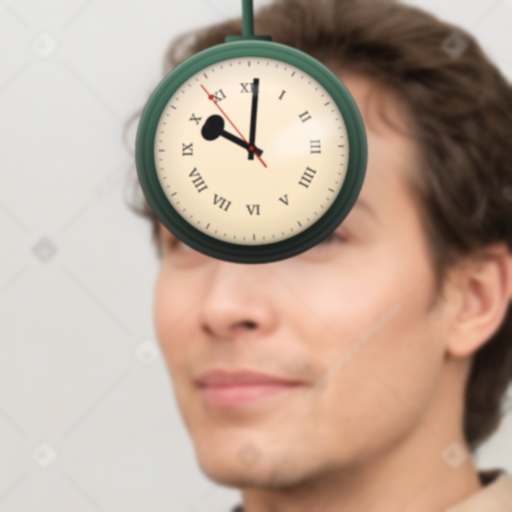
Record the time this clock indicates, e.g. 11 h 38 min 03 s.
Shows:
10 h 00 min 54 s
